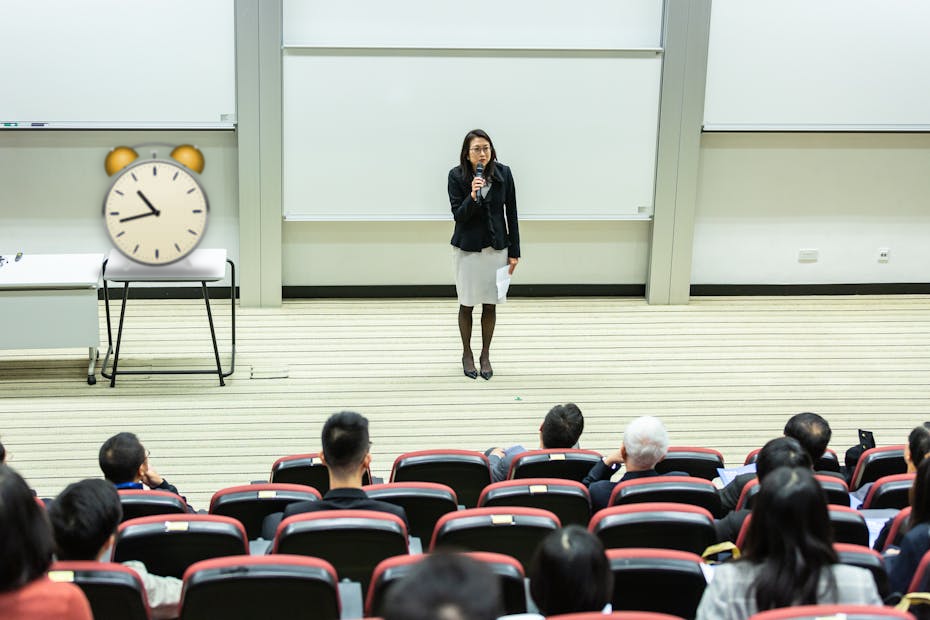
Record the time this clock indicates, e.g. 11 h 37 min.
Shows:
10 h 43 min
